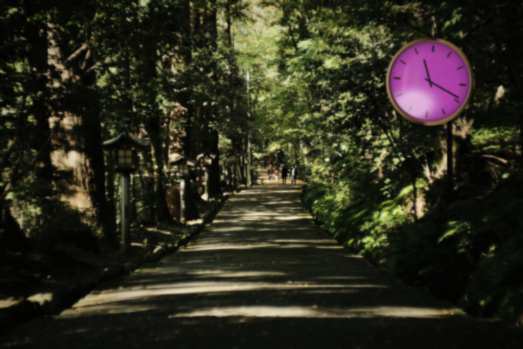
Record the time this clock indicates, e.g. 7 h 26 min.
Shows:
11 h 19 min
